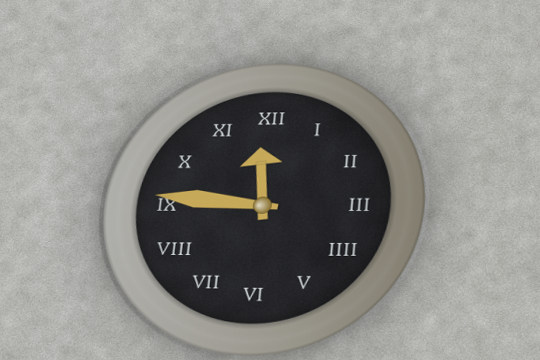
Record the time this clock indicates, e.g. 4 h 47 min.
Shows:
11 h 46 min
